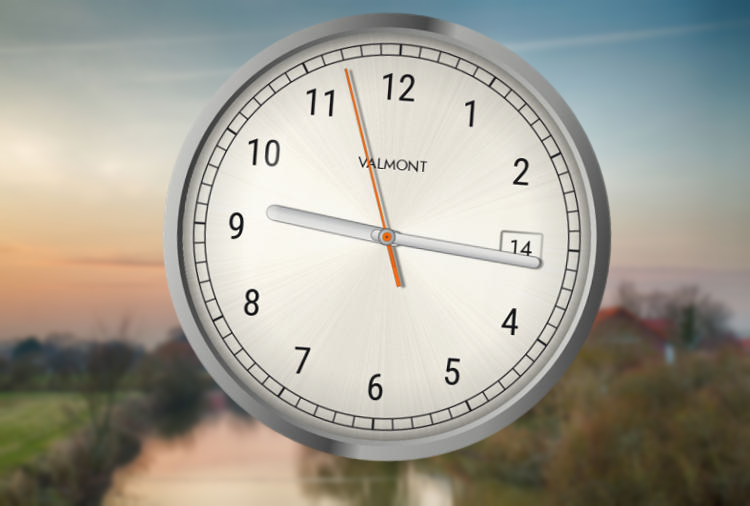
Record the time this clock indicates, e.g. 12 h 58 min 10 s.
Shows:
9 h 15 min 57 s
